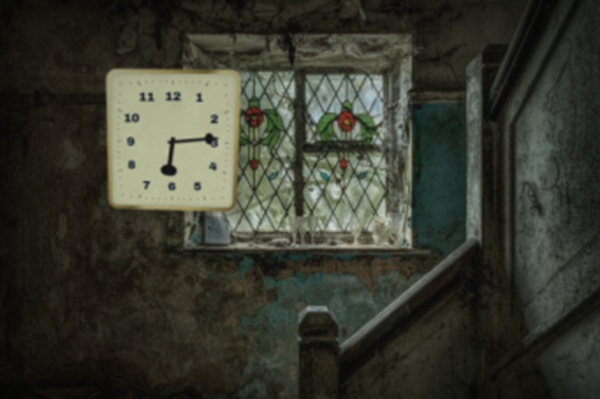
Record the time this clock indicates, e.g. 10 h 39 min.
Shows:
6 h 14 min
